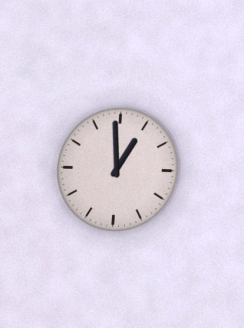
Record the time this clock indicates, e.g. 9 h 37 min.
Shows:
12 h 59 min
